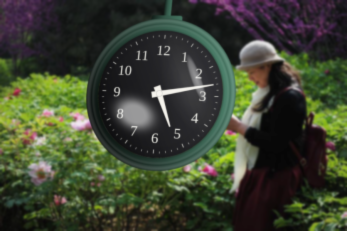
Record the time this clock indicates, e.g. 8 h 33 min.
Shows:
5 h 13 min
